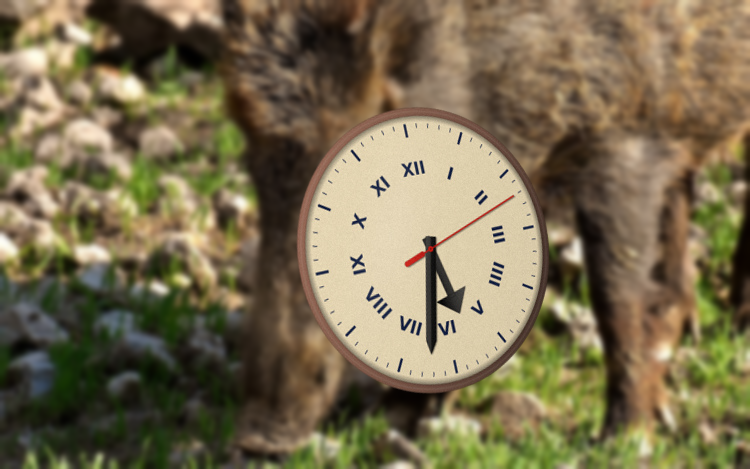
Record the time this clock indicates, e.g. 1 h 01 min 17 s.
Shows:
5 h 32 min 12 s
